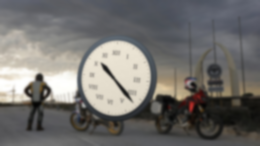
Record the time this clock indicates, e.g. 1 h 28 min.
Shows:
10 h 22 min
